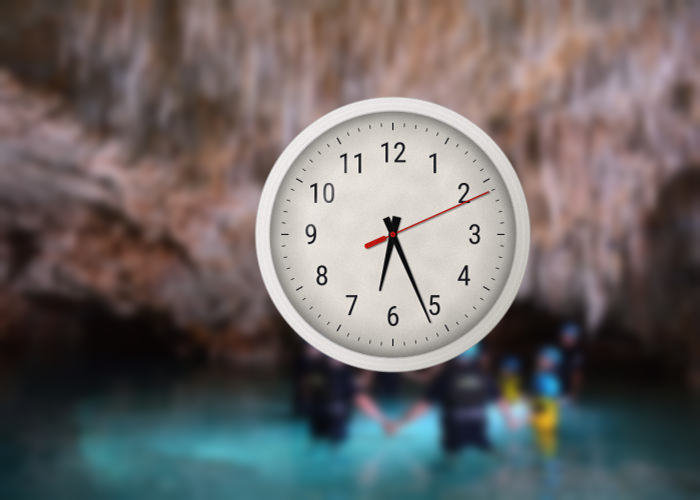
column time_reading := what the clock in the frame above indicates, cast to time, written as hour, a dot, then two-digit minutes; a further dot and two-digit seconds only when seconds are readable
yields 6.26.11
